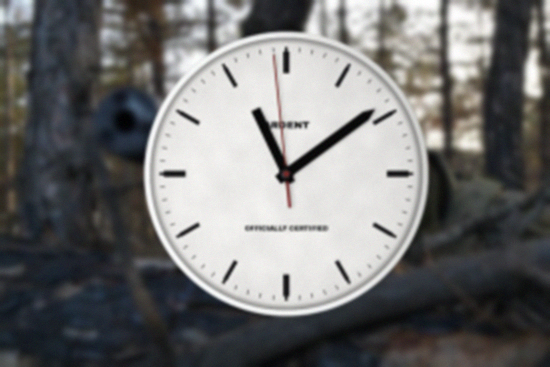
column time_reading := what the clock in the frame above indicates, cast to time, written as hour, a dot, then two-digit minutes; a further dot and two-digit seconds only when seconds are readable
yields 11.08.59
